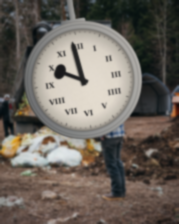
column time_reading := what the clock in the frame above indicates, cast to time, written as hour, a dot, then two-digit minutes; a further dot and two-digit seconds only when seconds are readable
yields 9.59
